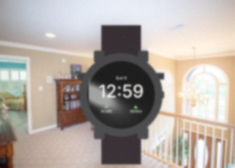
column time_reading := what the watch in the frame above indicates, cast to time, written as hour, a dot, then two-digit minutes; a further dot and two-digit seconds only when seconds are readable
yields 12.59
